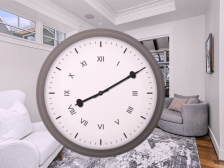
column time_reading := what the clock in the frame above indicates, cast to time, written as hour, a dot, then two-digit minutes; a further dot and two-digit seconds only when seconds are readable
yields 8.10
